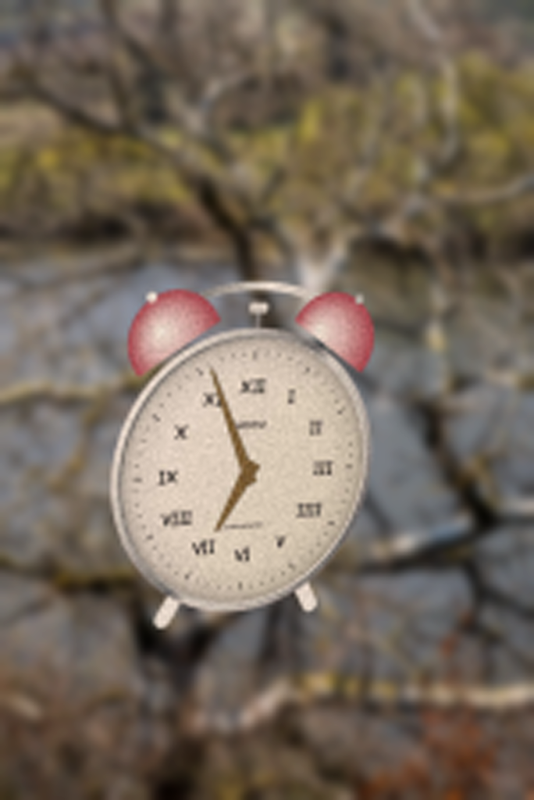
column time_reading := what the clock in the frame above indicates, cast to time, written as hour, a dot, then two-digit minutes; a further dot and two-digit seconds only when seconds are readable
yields 6.56
